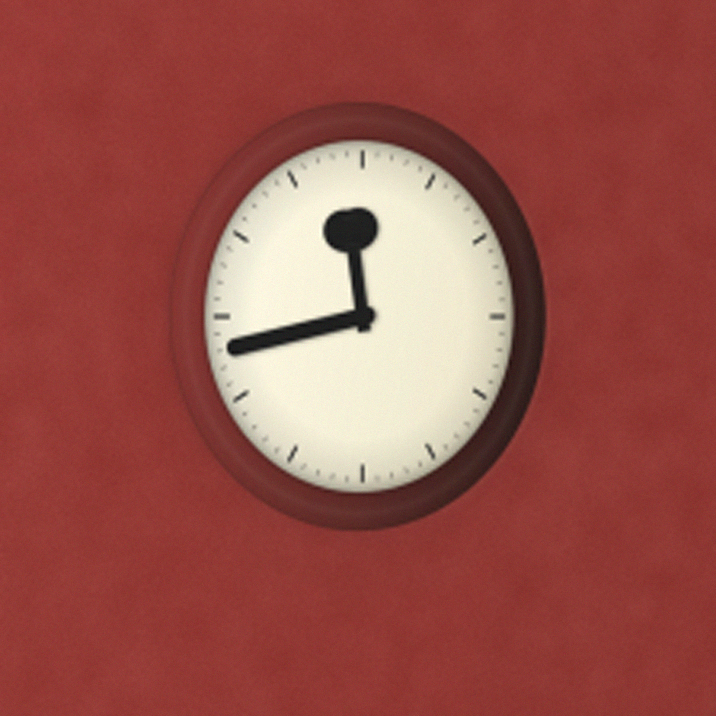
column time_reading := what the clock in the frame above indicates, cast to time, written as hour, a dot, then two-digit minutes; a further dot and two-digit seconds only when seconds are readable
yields 11.43
